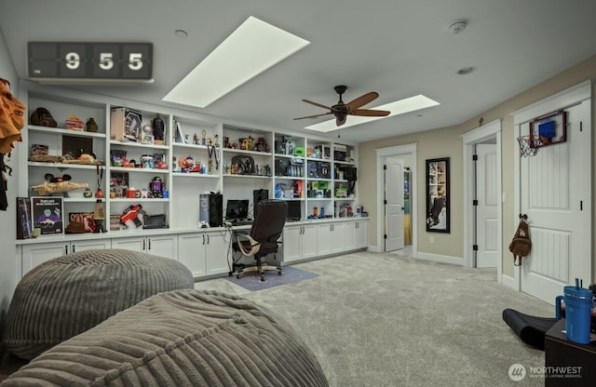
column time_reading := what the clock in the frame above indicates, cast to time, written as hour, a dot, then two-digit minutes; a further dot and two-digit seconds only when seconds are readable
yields 9.55
